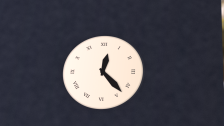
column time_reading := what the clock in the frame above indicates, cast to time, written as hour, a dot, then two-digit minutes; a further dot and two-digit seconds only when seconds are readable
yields 12.23
